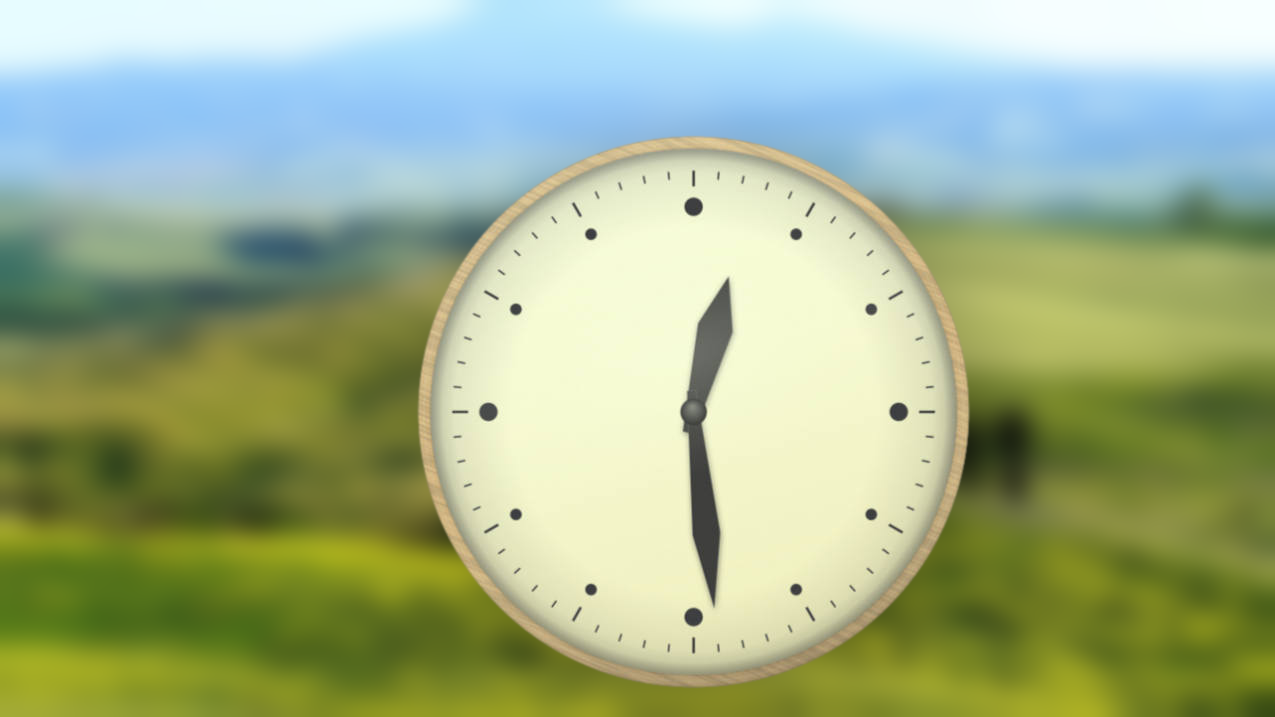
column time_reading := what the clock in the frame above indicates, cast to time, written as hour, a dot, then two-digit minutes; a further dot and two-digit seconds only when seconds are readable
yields 12.29
